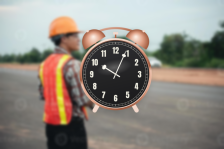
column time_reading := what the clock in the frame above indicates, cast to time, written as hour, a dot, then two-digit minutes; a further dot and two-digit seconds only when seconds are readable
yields 10.04
